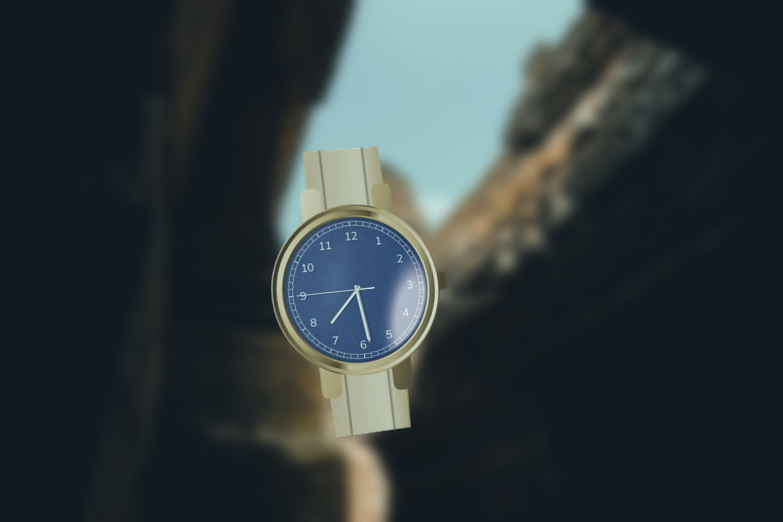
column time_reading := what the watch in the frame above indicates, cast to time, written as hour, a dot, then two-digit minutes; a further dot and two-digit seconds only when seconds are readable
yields 7.28.45
